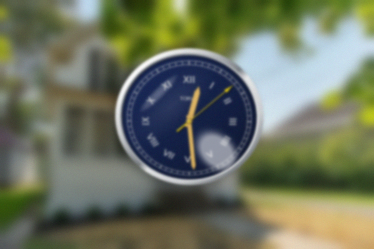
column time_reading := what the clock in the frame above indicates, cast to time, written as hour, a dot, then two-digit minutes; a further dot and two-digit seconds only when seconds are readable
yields 12.29.08
